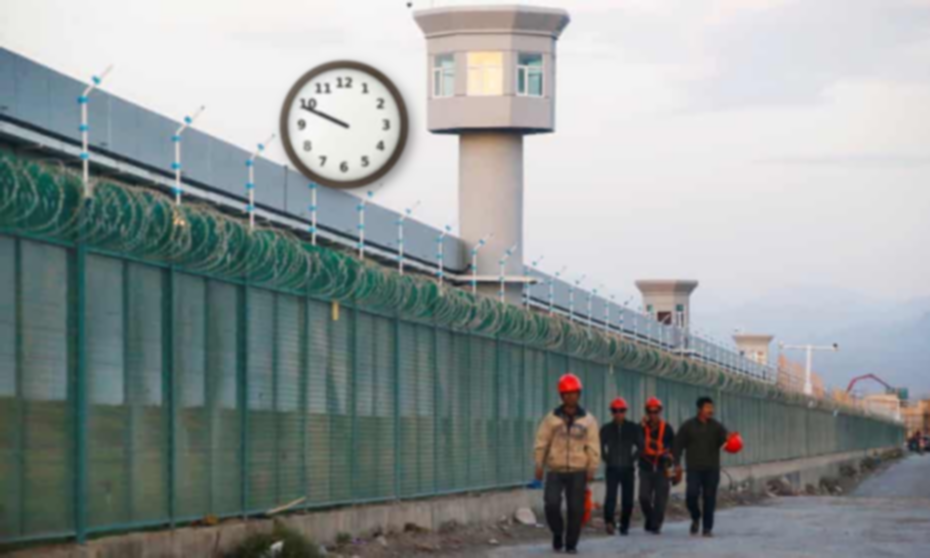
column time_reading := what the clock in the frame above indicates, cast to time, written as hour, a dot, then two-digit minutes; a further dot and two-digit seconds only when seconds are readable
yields 9.49
